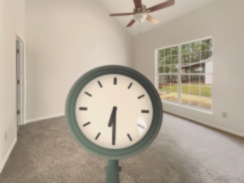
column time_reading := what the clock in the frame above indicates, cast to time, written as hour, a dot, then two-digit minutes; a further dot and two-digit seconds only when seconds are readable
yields 6.30
